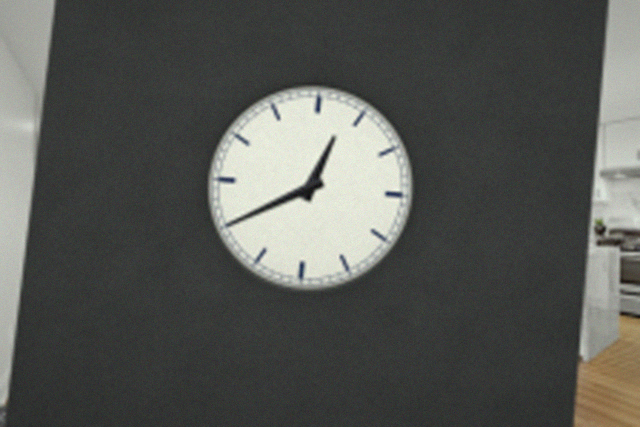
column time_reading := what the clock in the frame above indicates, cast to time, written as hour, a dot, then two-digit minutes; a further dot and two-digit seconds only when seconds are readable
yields 12.40
